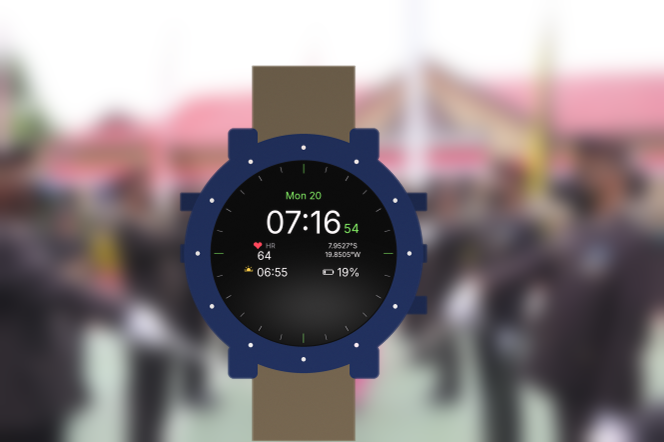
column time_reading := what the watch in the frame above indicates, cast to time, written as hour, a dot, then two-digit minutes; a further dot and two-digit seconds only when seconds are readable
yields 7.16.54
